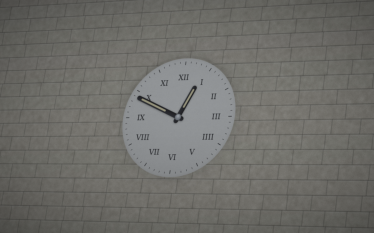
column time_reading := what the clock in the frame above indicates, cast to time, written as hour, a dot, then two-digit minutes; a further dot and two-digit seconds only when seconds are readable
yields 12.49
